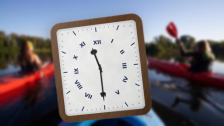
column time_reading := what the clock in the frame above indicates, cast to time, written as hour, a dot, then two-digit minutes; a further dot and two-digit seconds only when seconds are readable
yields 11.30
